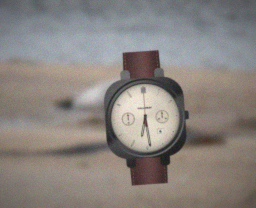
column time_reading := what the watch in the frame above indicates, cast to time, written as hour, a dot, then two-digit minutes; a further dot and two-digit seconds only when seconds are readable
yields 6.29
